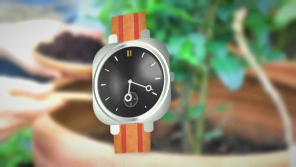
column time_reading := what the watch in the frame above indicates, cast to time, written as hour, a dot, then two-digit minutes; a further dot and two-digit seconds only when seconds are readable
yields 6.19
